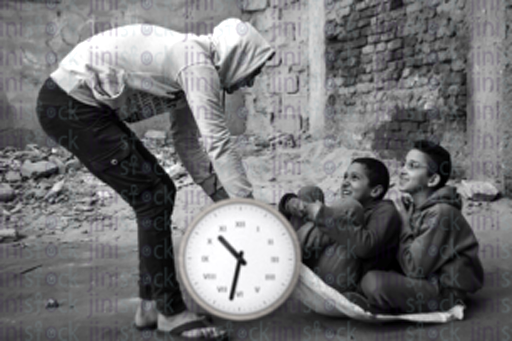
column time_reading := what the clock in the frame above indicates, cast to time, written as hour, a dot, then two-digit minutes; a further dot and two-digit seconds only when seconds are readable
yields 10.32
